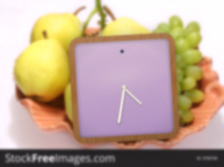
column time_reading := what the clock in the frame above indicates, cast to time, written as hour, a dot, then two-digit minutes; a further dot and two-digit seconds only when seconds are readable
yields 4.32
